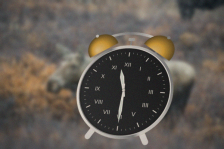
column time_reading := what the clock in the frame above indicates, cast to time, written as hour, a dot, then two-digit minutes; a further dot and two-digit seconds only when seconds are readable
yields 11.30
